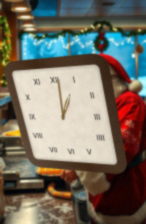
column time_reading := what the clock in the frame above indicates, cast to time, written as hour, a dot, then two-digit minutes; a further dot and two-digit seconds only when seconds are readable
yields 1.01
